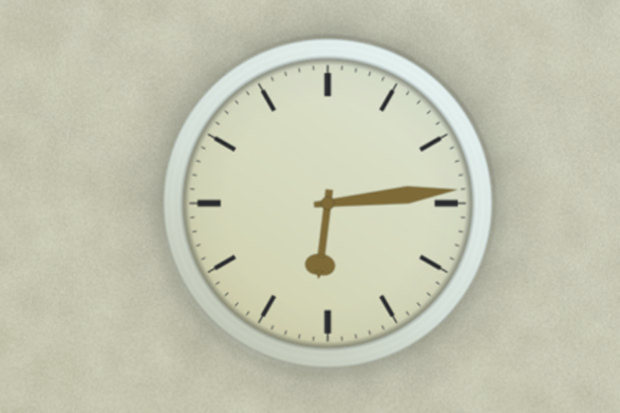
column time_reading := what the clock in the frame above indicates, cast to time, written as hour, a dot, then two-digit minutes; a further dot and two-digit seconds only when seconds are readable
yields 6.14
